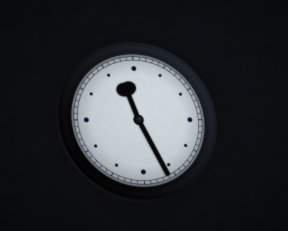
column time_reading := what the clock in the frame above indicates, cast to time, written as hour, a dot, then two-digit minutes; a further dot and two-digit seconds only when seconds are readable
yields 11.26
